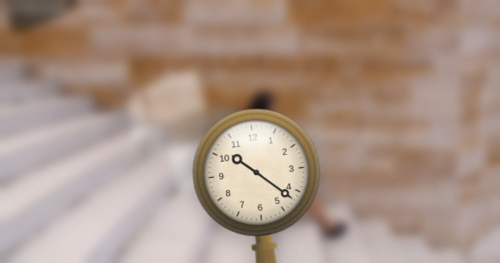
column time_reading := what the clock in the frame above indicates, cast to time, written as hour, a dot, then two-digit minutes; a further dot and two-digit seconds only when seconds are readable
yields 10.22
